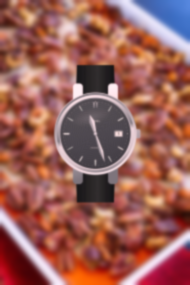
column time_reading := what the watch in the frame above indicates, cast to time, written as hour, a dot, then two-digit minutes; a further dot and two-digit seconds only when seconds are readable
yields 11.27
